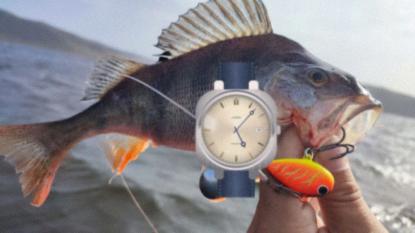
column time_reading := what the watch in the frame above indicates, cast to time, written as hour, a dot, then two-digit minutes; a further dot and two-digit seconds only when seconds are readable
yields 5.07
